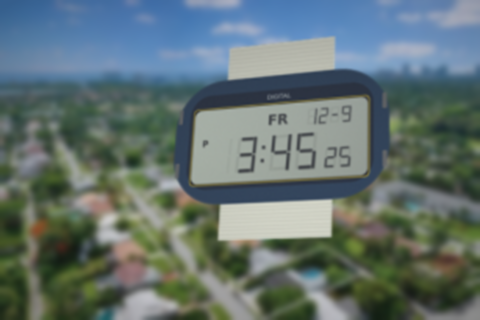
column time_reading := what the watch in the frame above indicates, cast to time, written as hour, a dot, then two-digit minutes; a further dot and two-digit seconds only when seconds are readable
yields 3.45.25
